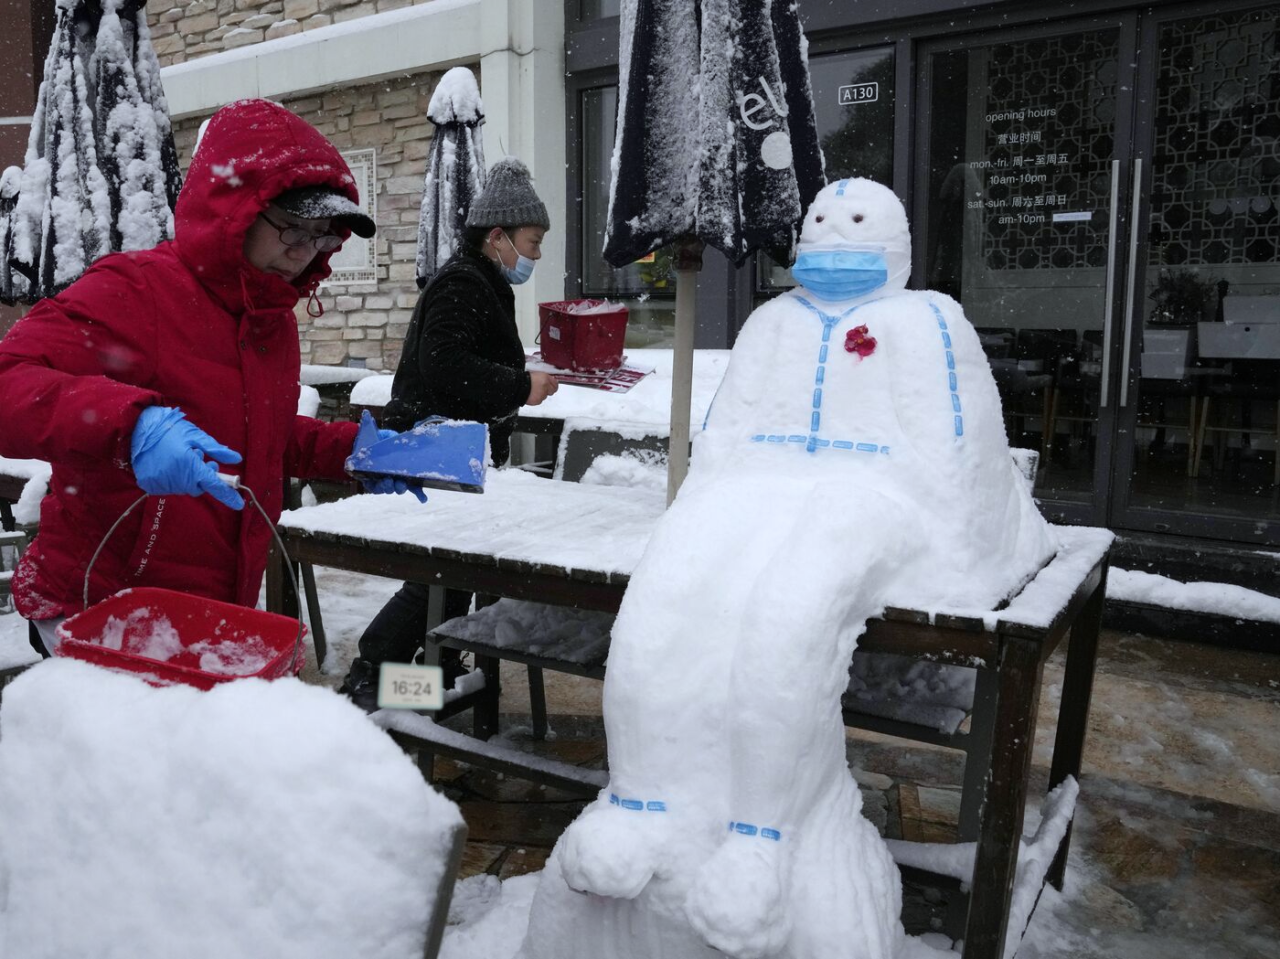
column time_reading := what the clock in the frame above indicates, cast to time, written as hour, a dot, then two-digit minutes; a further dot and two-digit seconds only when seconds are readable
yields 16.24
